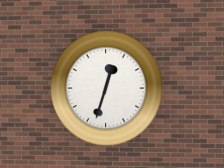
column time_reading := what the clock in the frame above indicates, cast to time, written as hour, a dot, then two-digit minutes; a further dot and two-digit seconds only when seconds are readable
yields 12.33
